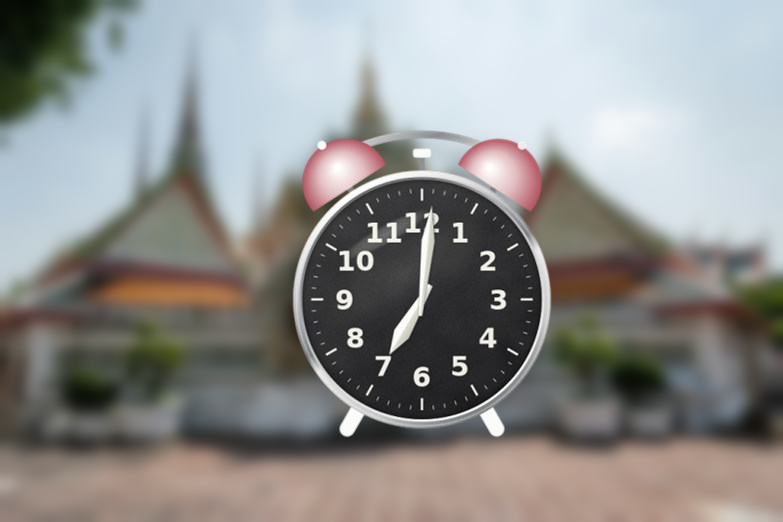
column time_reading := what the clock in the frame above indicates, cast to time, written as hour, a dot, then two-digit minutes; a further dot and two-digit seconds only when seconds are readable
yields 7.01
